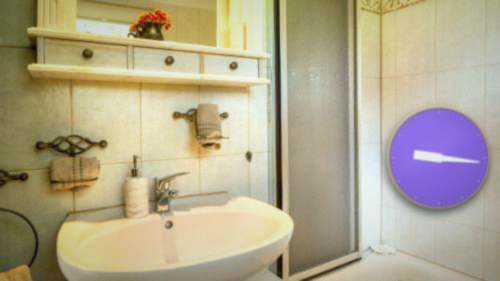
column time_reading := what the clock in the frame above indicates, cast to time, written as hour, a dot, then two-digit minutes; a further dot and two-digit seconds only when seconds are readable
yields 9.16
